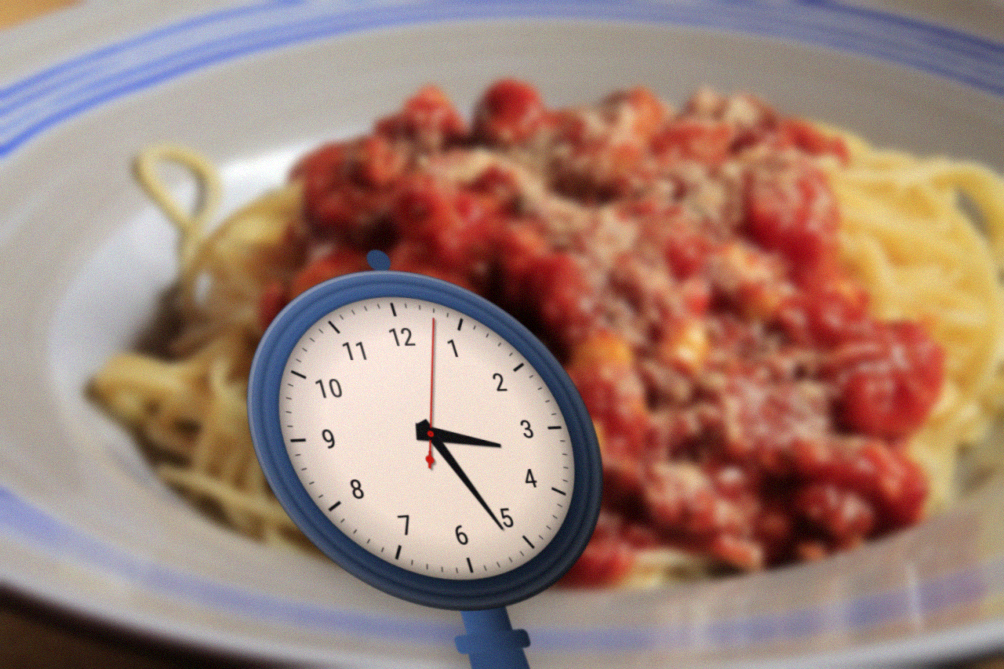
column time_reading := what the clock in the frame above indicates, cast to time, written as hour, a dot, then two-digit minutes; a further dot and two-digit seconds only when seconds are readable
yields 3.26.03
